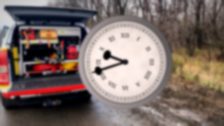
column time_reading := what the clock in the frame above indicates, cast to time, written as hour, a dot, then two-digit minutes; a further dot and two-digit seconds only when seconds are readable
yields 9.42
